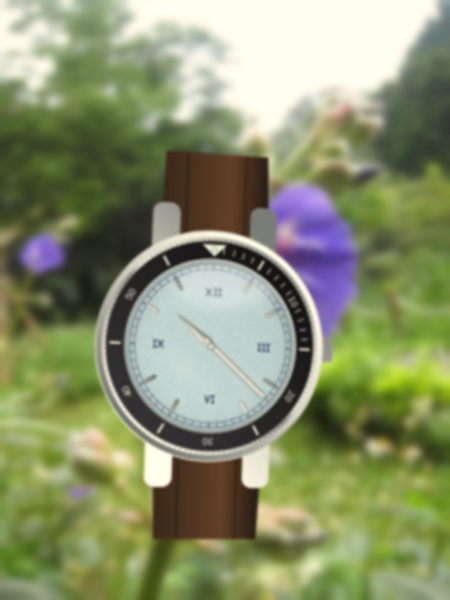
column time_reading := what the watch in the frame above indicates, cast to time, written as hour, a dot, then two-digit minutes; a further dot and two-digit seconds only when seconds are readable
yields 10.22
